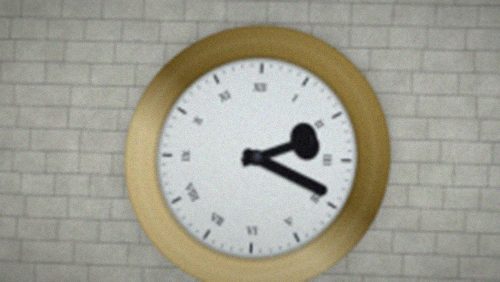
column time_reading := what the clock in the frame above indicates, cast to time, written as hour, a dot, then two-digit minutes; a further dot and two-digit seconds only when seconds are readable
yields 2.19
